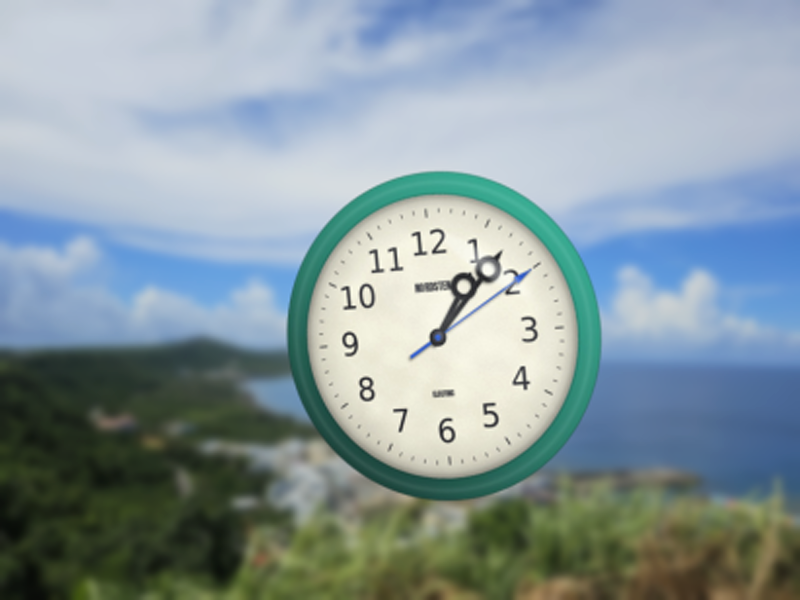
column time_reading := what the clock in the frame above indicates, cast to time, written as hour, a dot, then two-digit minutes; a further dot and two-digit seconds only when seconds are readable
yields 1.07.10
